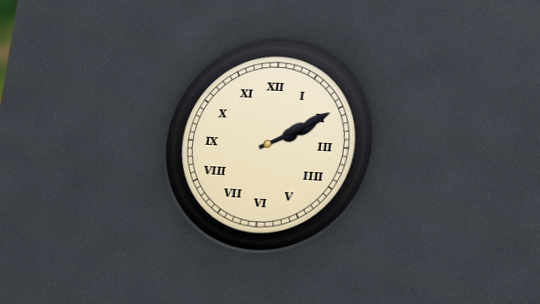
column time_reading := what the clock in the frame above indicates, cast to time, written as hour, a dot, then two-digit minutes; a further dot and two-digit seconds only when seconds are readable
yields 2.10
